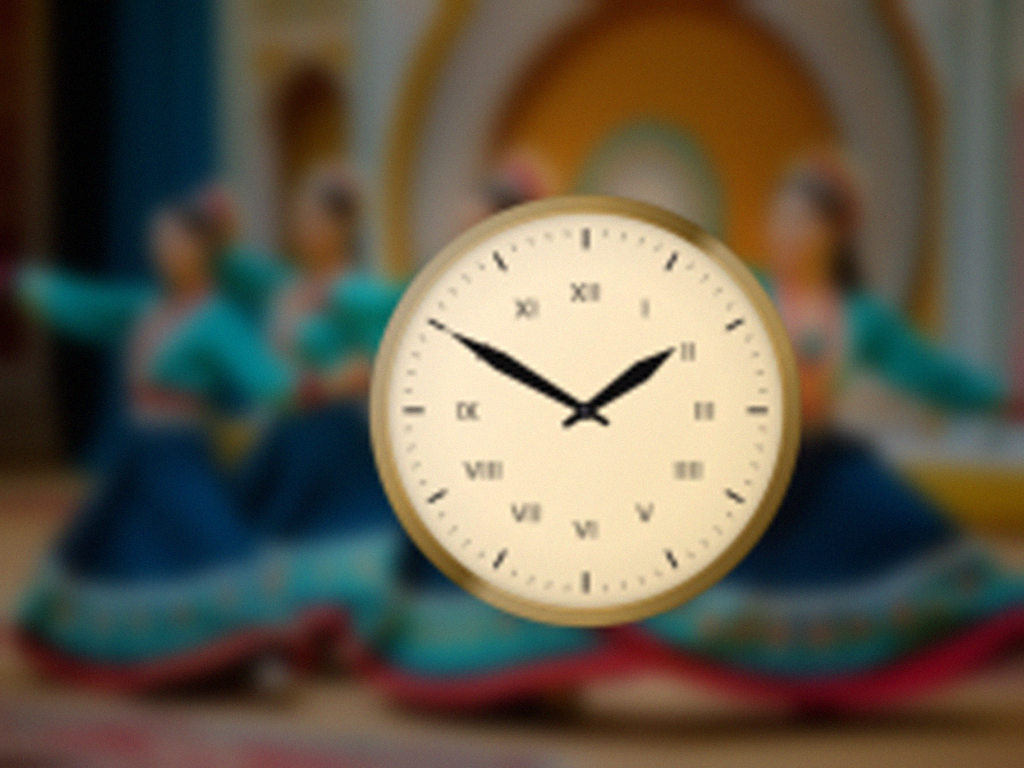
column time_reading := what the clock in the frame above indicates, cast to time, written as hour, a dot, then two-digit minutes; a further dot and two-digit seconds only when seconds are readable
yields 1.50
